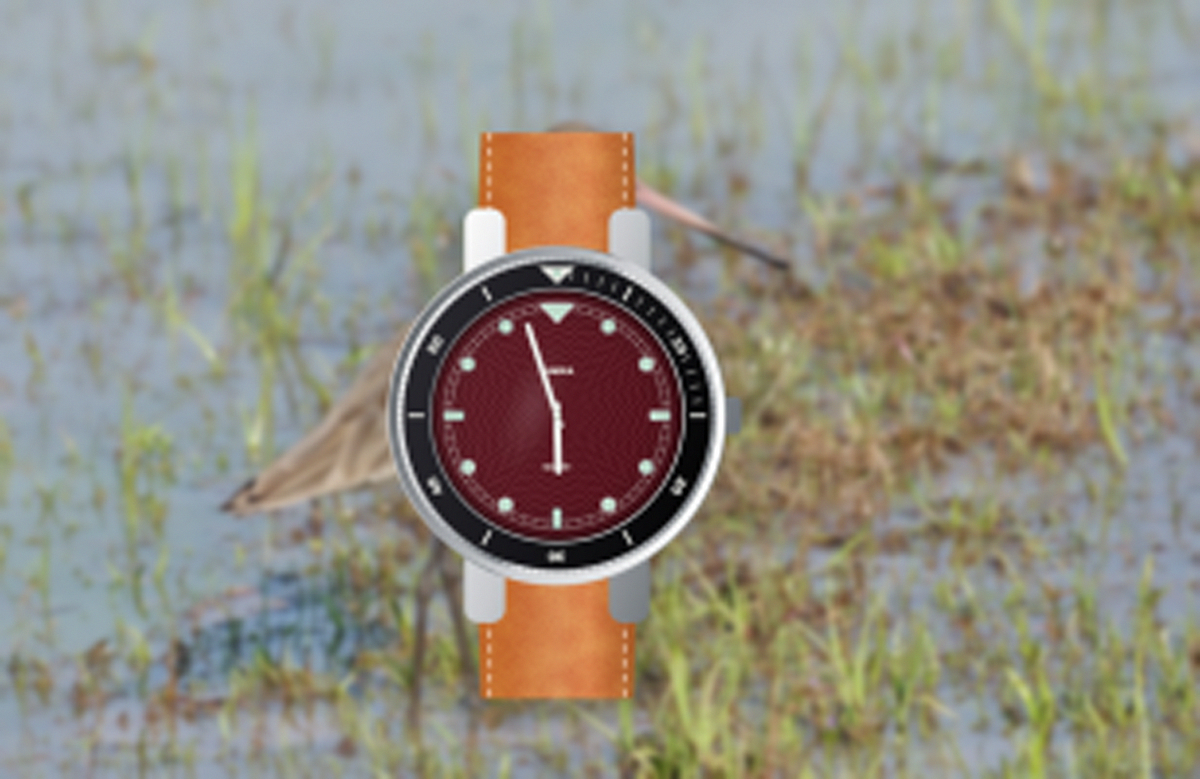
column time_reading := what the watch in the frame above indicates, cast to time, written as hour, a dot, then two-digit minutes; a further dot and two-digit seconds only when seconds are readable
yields 5.57
